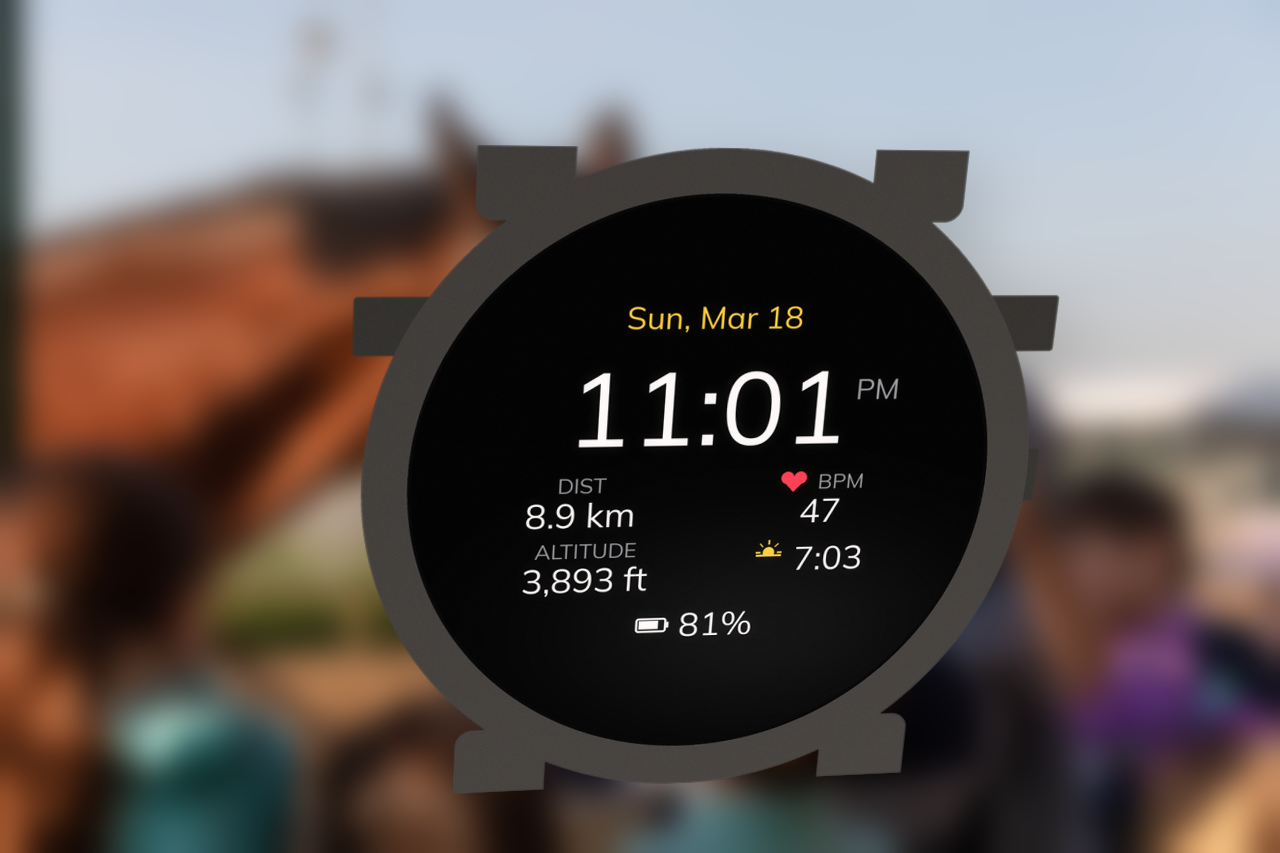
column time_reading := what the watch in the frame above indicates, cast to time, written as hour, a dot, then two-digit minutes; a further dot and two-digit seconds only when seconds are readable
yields 11.01
